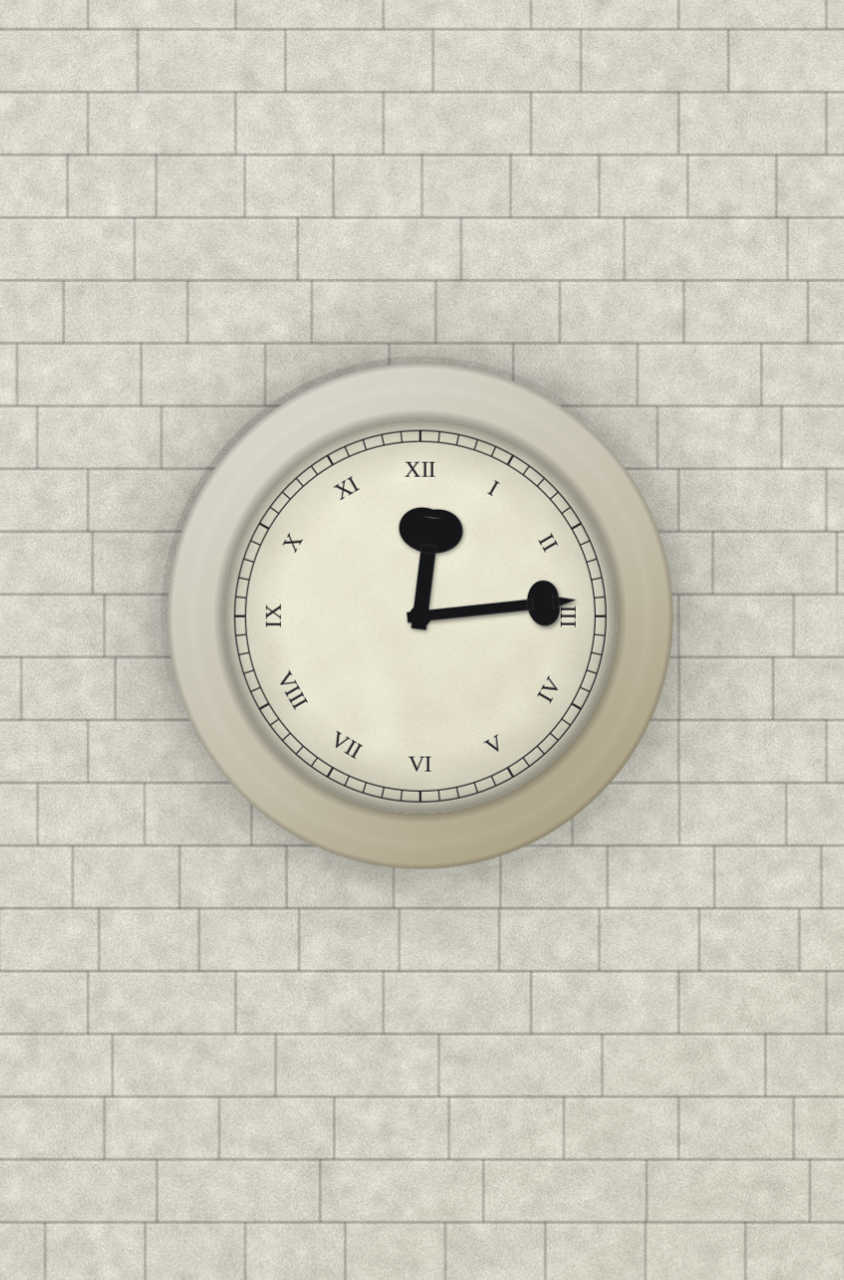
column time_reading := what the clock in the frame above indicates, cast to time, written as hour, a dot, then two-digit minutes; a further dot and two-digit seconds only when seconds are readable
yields 12.14
